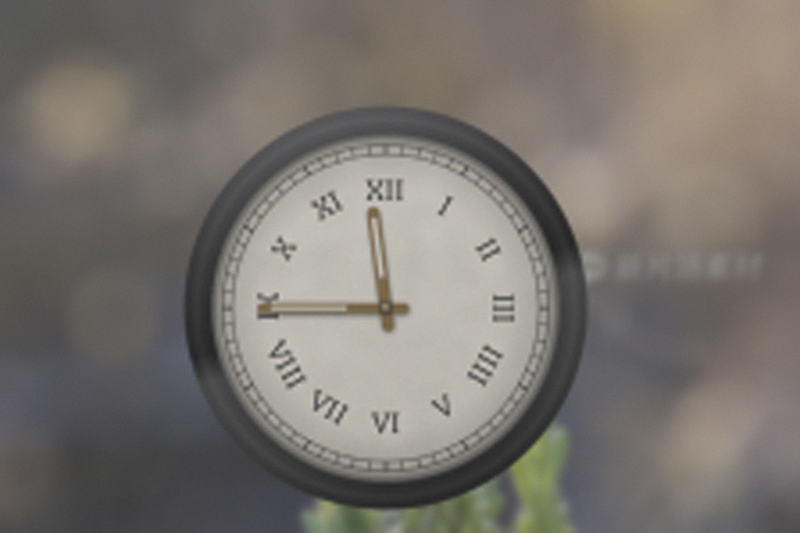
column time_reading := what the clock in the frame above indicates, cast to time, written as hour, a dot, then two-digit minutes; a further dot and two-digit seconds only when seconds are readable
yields 11.45
